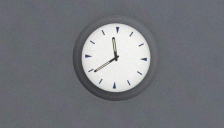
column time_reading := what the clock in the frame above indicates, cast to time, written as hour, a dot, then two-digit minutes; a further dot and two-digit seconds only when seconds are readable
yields 11.39
